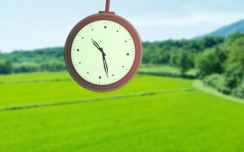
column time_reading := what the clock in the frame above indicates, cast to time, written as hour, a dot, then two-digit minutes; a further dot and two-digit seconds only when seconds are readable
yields 10.27
